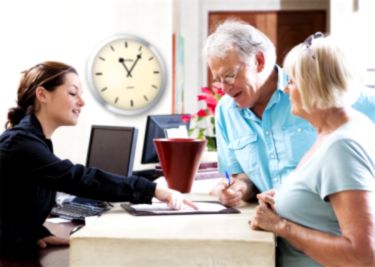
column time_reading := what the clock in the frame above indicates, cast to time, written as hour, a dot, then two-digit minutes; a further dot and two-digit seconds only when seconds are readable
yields 11.06
